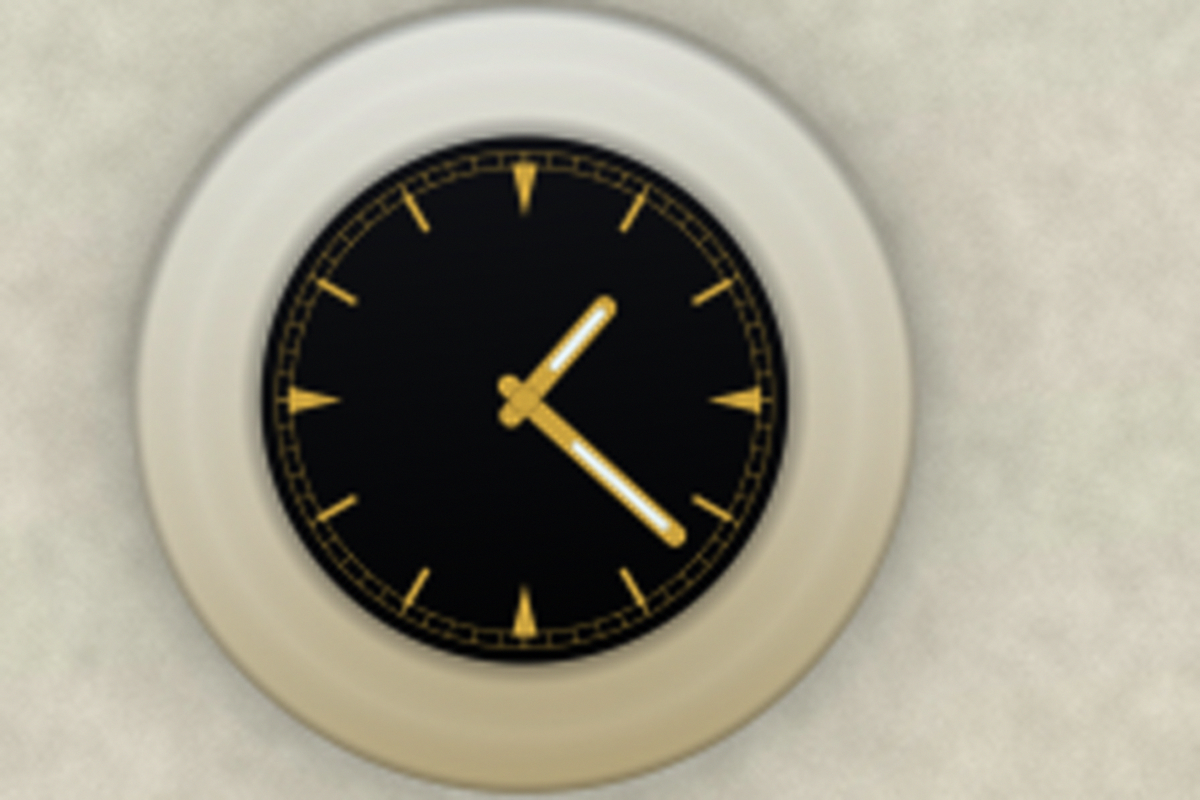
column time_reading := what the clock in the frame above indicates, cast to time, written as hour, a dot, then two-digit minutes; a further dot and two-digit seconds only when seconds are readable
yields 1.22
